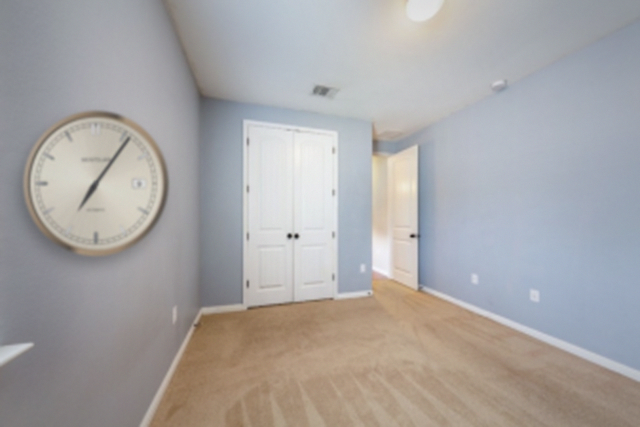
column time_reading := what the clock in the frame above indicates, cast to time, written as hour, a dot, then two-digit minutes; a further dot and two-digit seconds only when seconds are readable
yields 7.06
